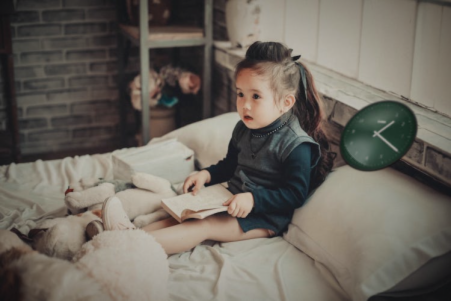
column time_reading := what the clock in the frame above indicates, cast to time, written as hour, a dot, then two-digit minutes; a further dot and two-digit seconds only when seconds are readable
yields 1.20
